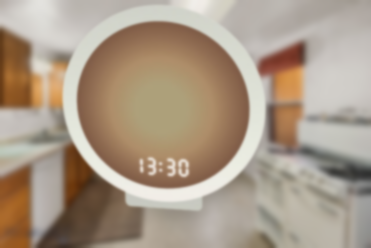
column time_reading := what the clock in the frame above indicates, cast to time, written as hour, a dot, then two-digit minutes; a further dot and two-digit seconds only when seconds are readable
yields 13.30
